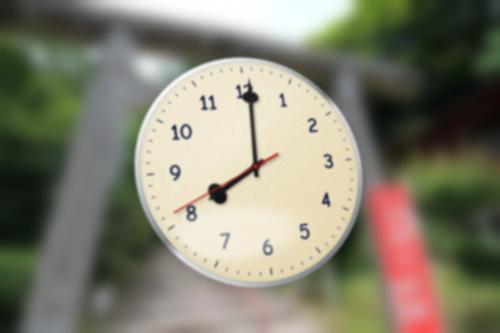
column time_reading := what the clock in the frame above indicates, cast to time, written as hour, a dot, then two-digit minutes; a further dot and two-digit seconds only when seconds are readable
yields 8.00.41
